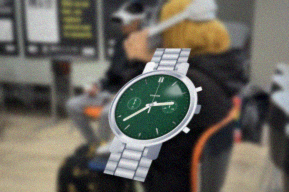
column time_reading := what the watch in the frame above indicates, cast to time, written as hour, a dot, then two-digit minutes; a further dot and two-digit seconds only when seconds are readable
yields 2.38
